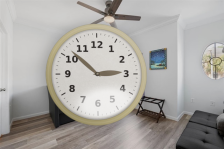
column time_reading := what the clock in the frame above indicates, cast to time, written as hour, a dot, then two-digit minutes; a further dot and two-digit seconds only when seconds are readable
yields 2.52
